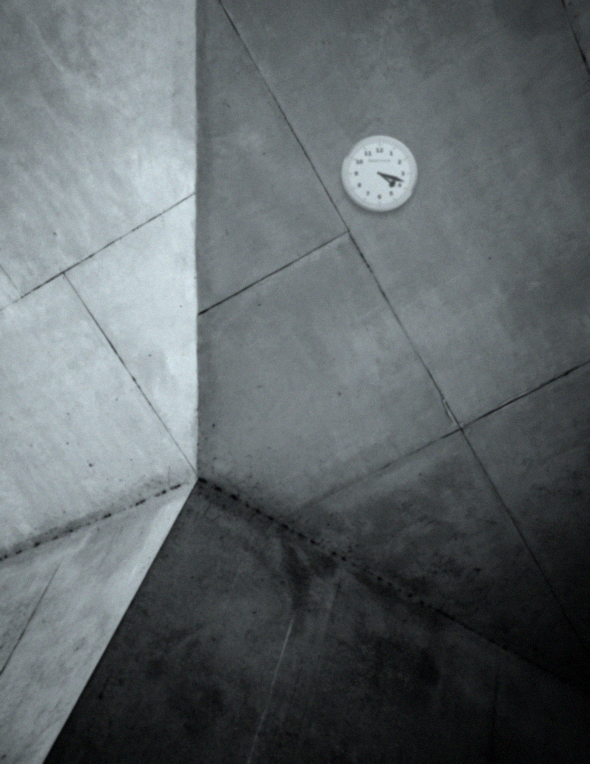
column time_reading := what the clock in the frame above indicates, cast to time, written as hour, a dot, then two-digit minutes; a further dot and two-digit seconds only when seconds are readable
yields 4.18
